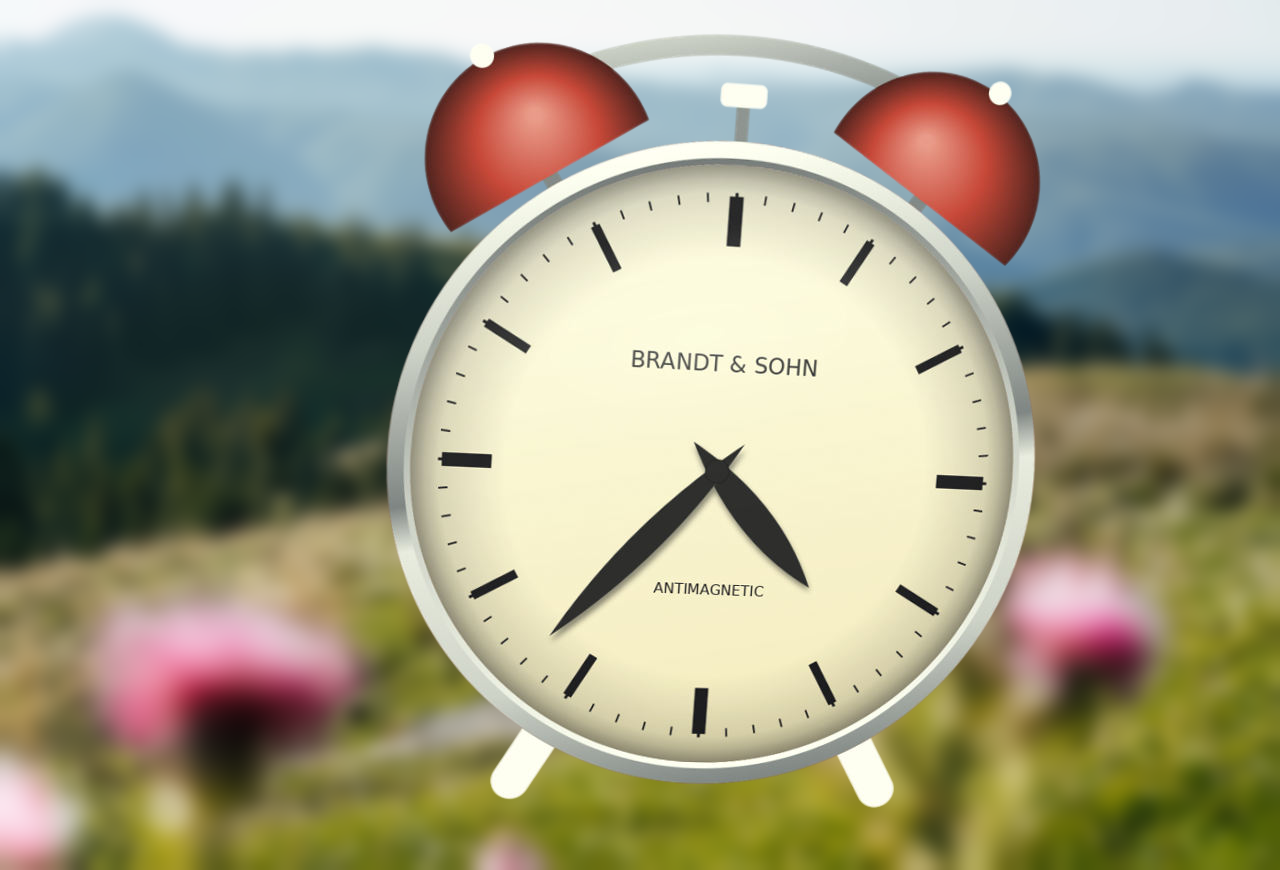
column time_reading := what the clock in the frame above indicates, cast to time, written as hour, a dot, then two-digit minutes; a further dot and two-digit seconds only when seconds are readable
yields 4.37
